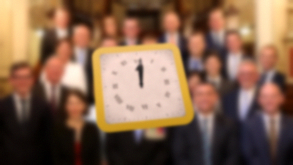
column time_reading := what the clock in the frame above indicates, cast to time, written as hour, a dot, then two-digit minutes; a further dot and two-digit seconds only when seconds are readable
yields 12.01
